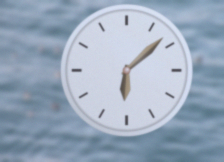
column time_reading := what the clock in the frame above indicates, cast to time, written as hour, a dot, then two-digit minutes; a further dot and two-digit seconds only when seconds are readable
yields 6.08
